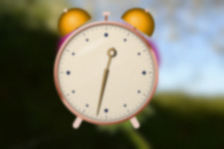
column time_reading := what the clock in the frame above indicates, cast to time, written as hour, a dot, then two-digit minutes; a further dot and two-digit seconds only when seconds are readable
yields 12.32
